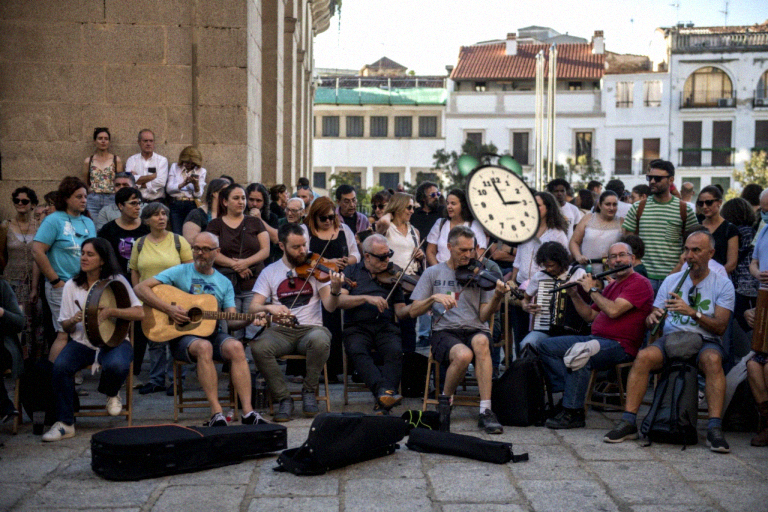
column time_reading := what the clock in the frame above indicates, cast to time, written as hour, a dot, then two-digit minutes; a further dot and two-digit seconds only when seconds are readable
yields 2.58
